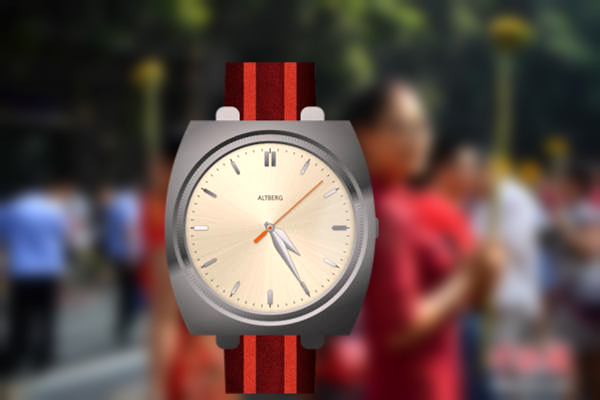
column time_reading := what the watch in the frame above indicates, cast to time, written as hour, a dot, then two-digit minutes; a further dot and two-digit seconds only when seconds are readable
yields 4.25.08
